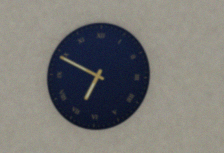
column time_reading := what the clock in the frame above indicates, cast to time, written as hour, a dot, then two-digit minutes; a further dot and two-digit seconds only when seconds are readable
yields 6.49
